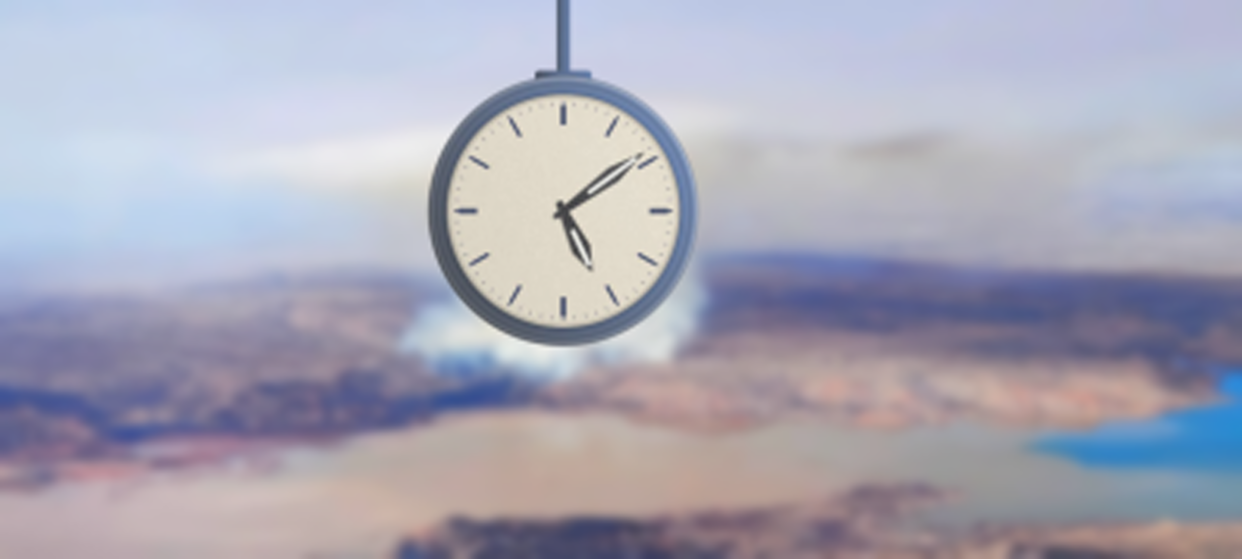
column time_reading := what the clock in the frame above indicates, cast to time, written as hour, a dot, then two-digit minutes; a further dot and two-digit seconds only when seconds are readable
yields 5.09
